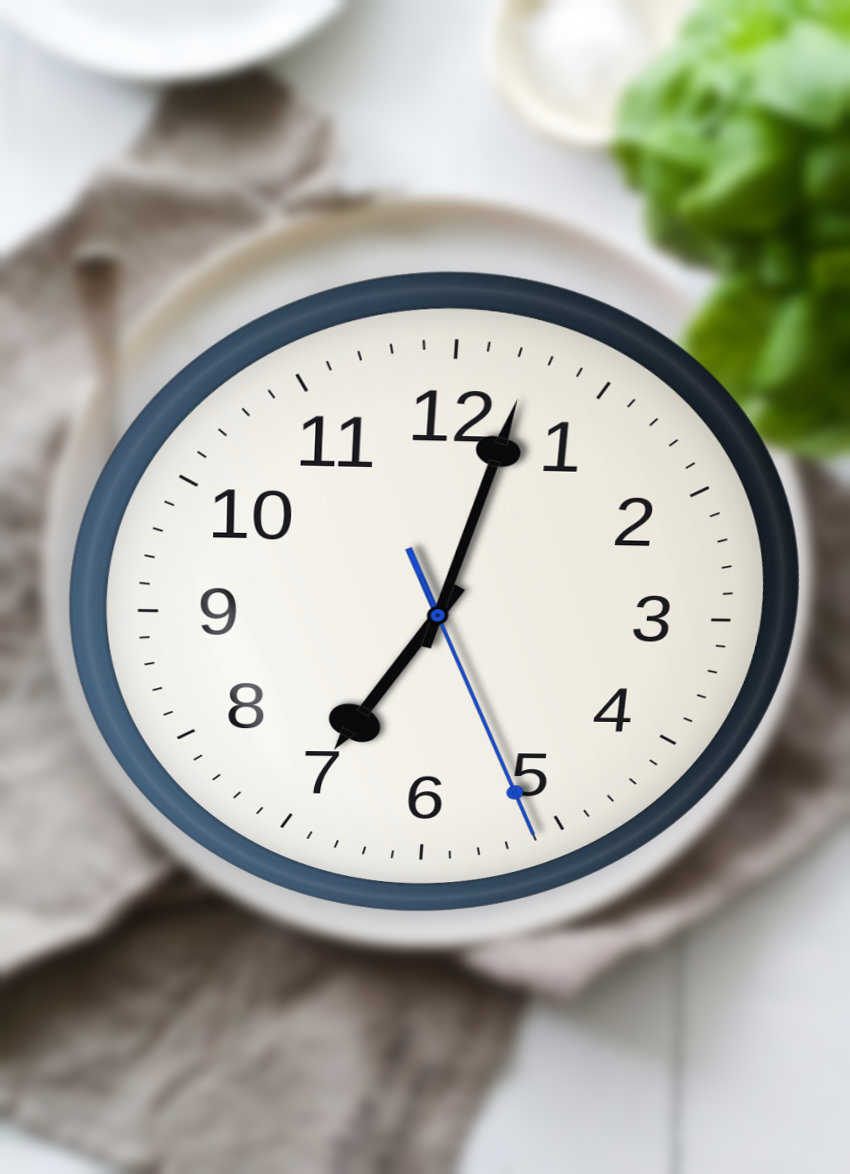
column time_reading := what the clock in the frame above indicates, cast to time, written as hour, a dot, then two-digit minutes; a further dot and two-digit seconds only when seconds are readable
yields 7.02.26
